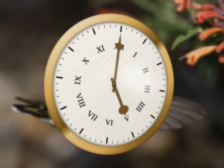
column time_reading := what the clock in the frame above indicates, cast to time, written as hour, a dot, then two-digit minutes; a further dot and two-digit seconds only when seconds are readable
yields 5.00
